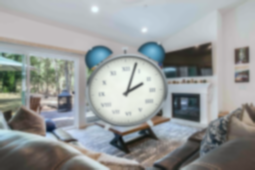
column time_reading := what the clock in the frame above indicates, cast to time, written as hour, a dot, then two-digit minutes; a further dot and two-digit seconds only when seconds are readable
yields 2.03
